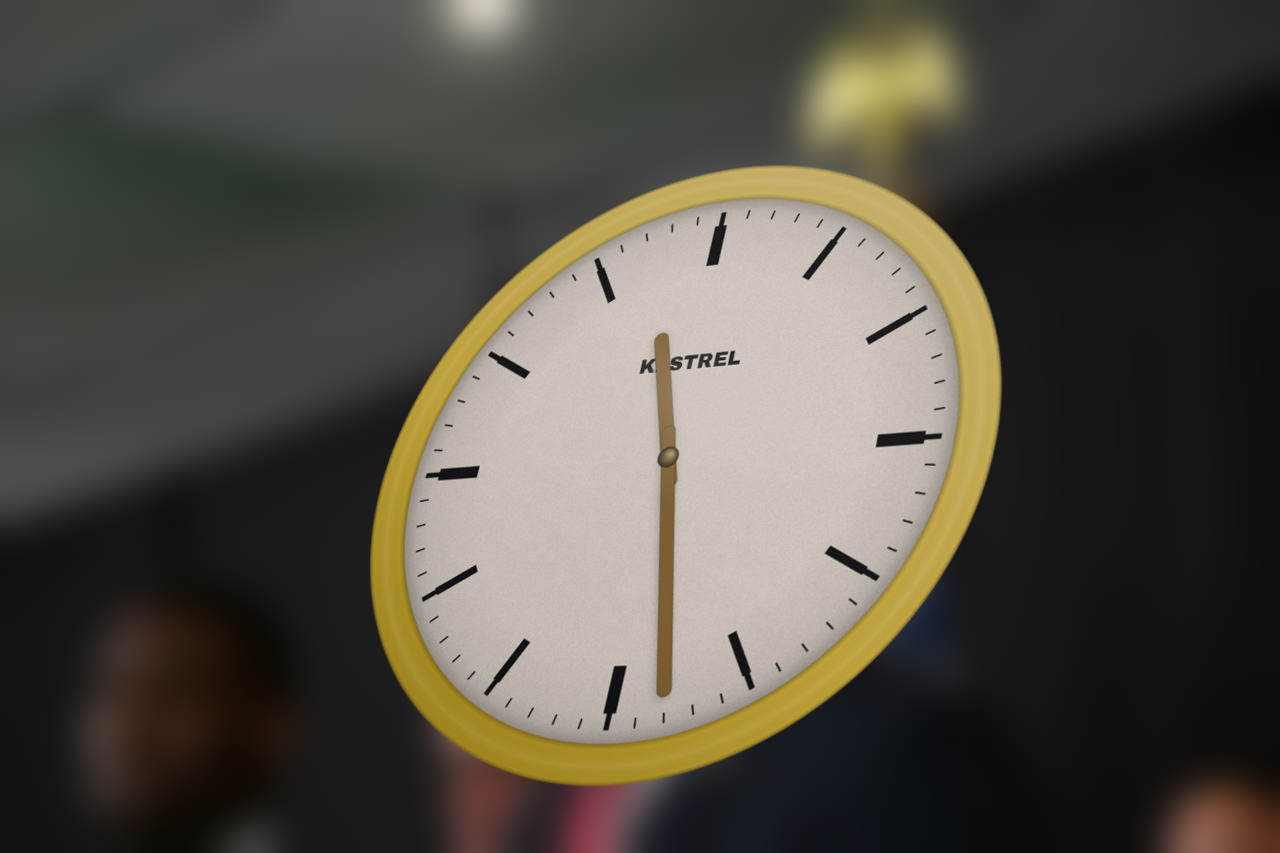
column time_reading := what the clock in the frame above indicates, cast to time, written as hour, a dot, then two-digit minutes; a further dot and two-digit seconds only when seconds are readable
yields 11.28
